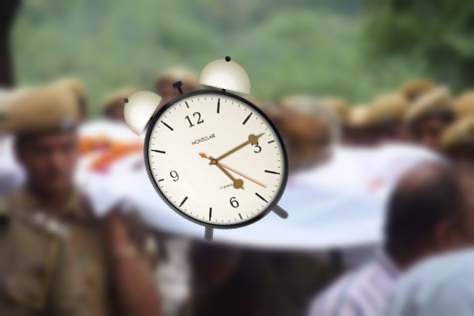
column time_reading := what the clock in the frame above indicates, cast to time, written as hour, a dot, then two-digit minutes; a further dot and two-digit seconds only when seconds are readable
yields 5.13.23
